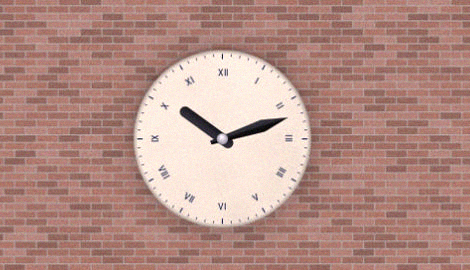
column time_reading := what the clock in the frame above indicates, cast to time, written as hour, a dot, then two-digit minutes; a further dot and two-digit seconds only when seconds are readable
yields 10.12
